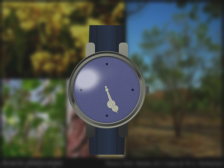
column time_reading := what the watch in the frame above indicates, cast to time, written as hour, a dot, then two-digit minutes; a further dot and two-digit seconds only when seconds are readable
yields 5.26
